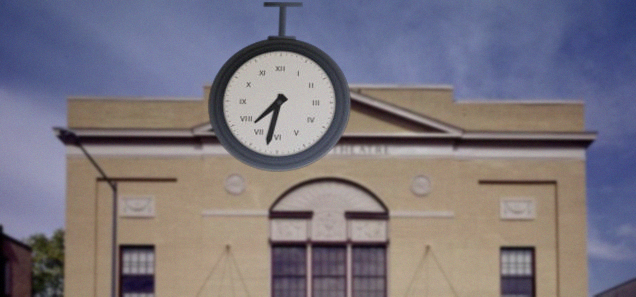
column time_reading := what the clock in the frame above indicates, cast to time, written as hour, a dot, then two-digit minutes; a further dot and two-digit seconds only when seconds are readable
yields 7.32
